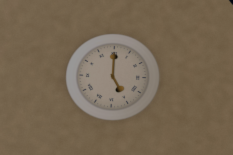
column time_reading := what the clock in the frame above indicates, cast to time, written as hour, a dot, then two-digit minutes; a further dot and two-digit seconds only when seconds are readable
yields 5.00
